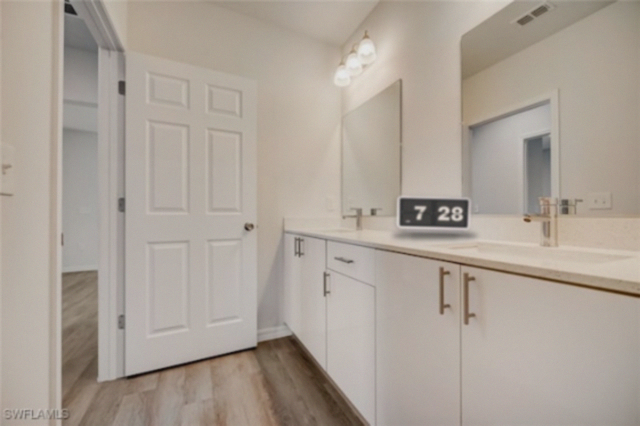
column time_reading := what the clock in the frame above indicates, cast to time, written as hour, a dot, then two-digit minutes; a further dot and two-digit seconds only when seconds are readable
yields 7.28
